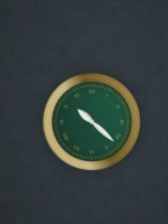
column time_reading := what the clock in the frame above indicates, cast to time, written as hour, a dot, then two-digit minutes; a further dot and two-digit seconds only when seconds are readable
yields 10.22
